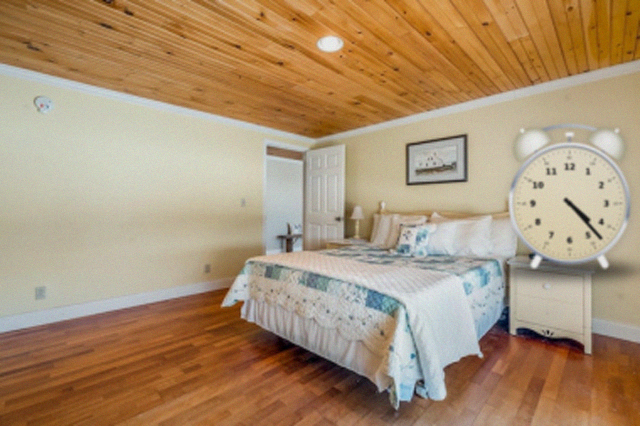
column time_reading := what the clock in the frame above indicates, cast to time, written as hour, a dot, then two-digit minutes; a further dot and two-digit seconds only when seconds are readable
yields 4.23
